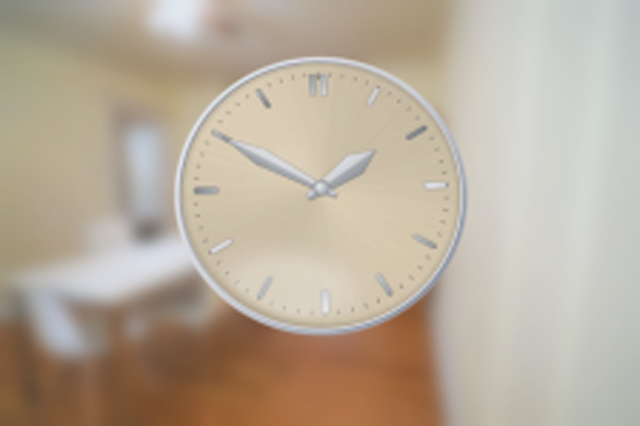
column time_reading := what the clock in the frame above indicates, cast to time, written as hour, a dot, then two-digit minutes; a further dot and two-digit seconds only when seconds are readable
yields 1.50
